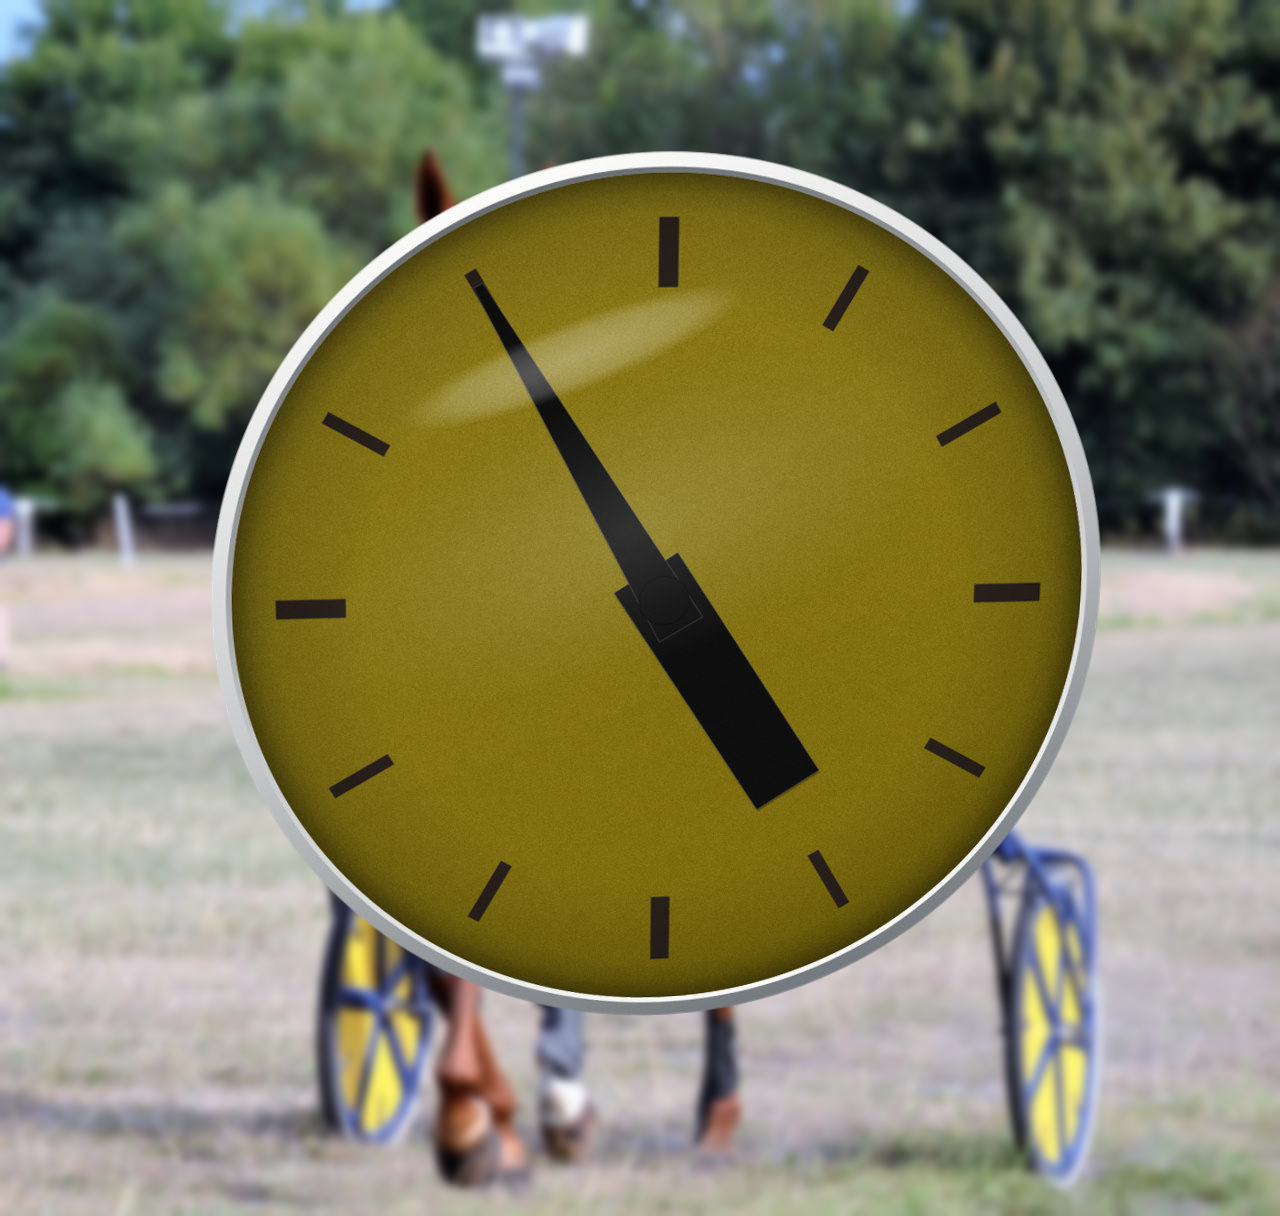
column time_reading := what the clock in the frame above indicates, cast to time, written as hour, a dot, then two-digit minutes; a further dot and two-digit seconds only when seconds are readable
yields 4.55
